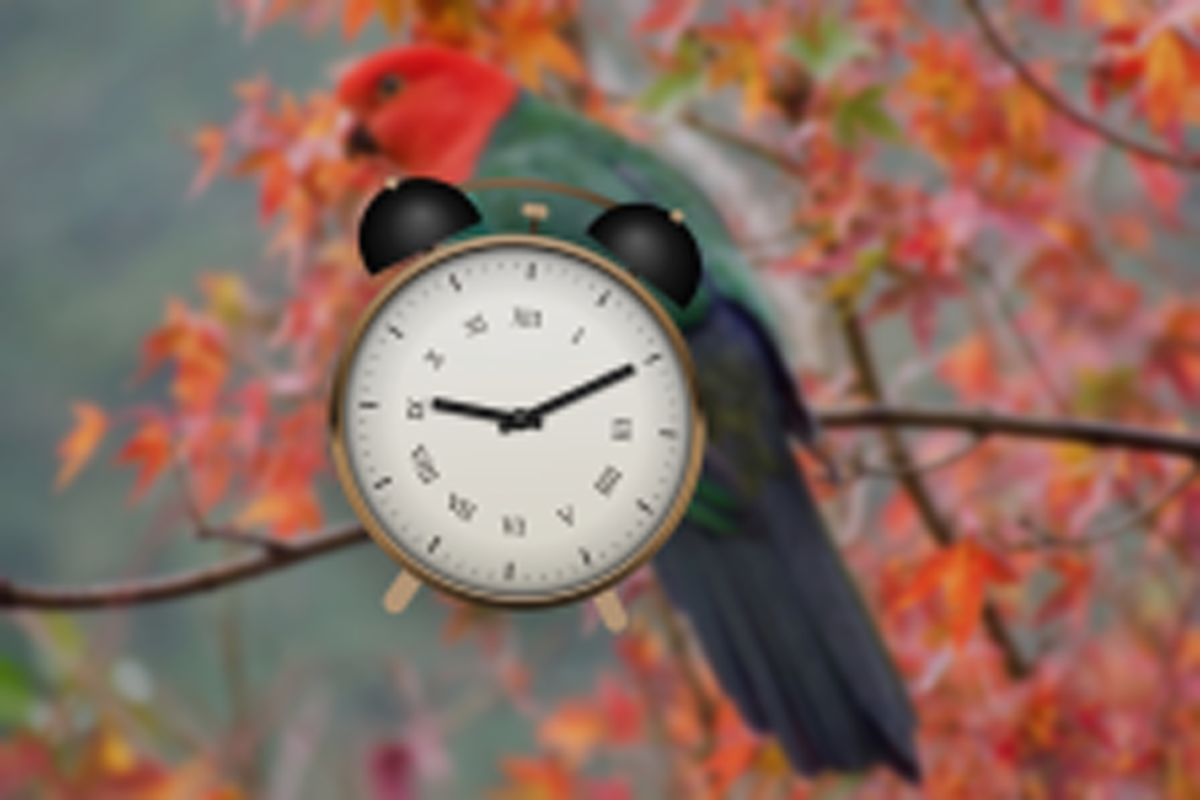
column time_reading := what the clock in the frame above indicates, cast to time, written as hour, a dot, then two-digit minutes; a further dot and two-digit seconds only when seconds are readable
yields 9.10
